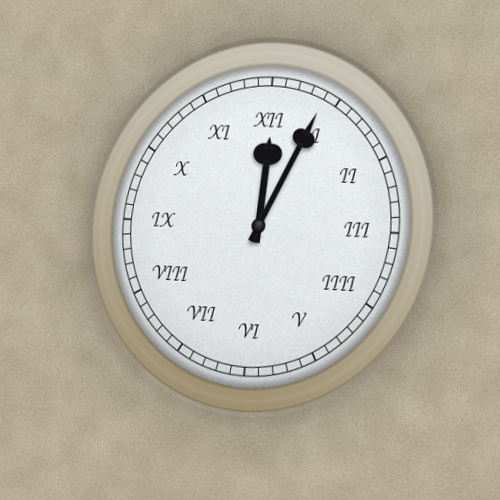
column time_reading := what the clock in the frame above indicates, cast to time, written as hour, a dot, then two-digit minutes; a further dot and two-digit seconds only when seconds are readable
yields 12.04
